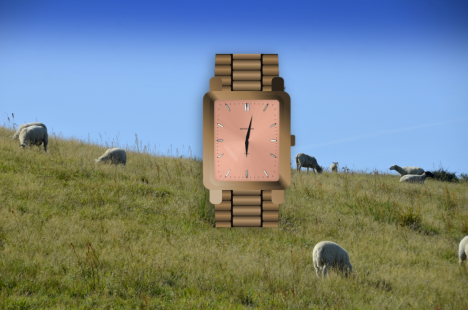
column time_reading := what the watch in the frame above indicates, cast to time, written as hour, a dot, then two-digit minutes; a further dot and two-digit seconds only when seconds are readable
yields 6.02
